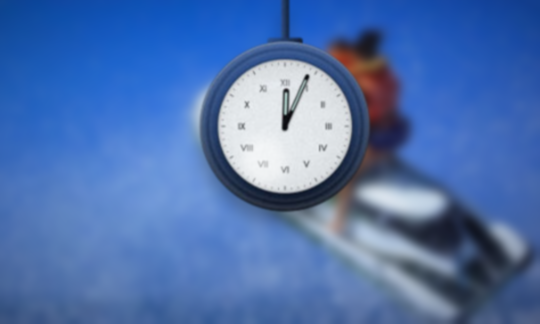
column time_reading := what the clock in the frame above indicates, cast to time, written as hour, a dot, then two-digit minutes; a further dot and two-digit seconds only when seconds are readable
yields 12.04
